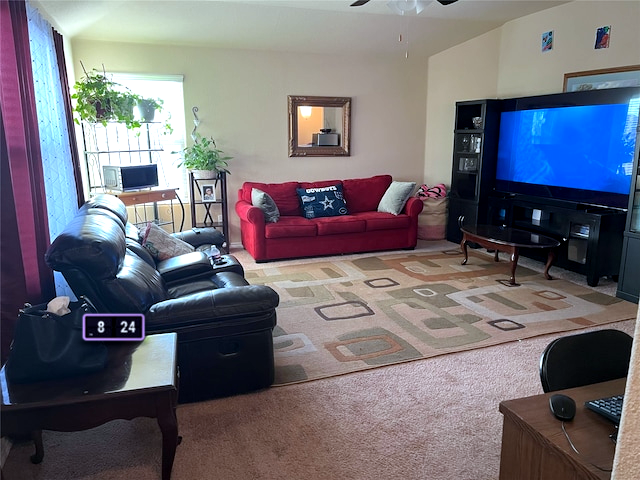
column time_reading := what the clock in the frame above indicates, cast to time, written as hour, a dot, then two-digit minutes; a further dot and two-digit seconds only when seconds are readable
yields 8.24
